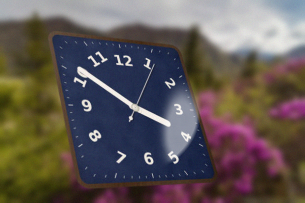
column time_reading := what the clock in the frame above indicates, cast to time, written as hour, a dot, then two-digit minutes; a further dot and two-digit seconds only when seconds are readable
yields 3.51.06
